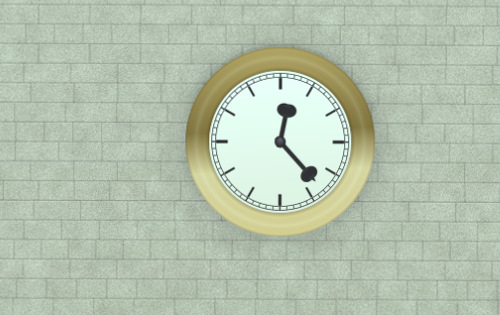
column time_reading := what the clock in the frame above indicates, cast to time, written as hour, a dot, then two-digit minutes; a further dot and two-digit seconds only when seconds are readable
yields 12.23
